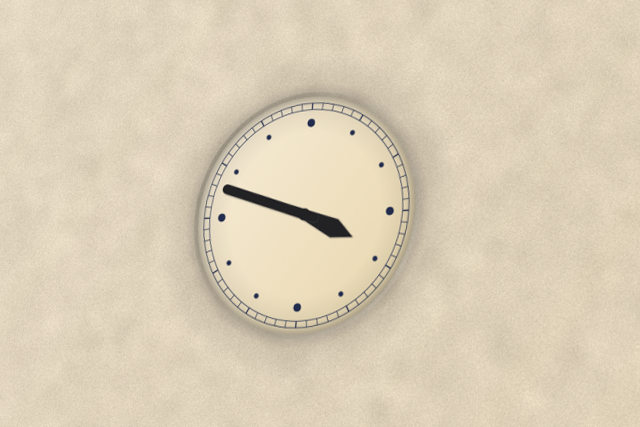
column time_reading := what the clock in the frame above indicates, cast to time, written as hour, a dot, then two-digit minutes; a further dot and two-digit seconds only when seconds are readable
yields 3.48
